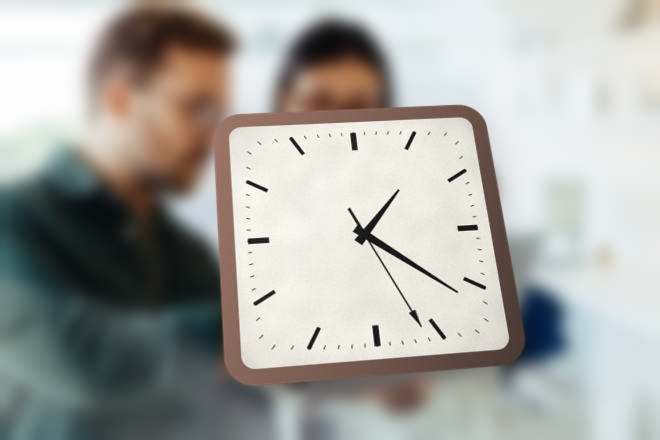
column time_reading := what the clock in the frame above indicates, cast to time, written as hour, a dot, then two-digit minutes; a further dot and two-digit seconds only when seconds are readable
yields 1.21.26
